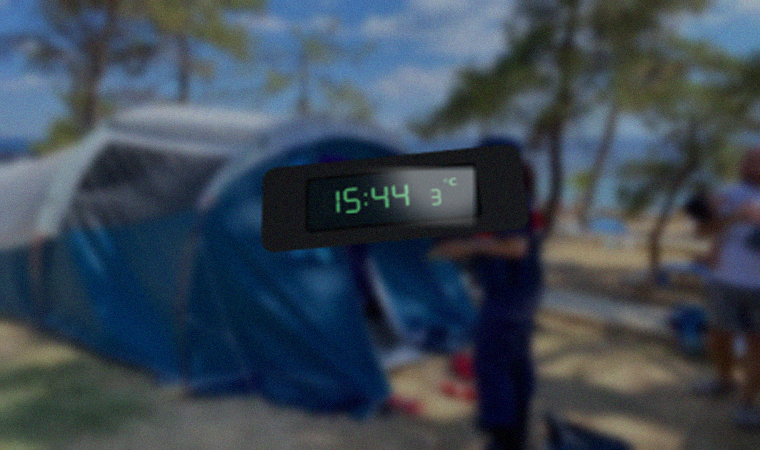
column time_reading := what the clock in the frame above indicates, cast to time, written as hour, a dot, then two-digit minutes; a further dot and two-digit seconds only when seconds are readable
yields 15.44
